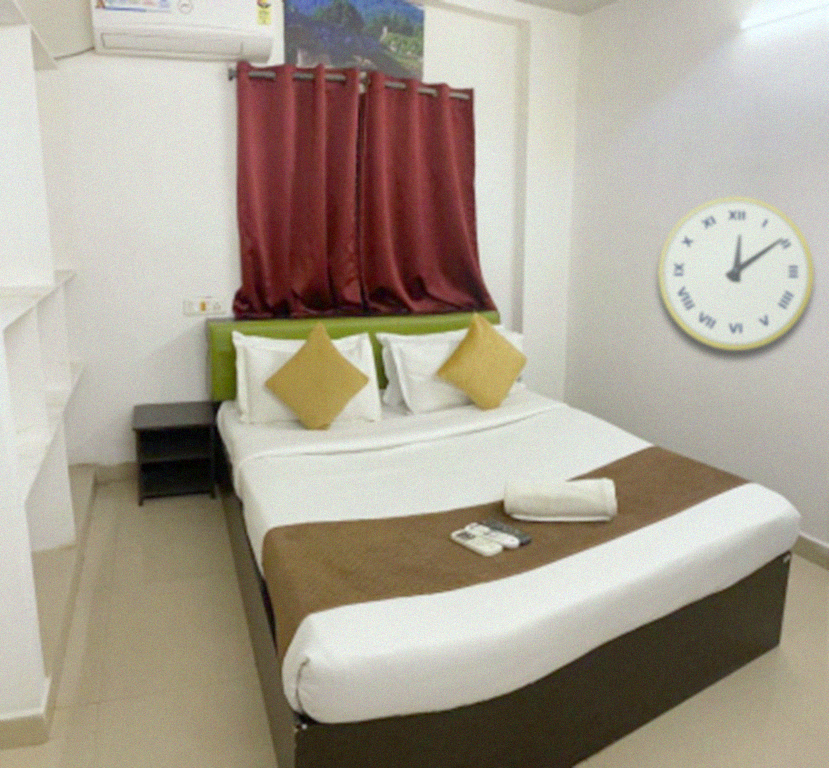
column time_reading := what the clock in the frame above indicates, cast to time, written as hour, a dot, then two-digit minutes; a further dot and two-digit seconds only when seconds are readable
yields 12.09
